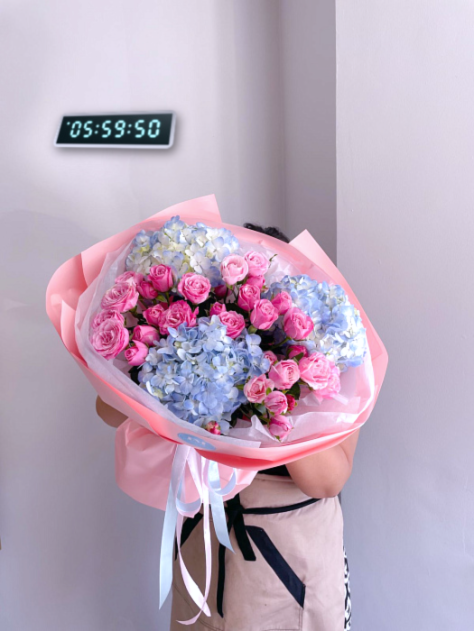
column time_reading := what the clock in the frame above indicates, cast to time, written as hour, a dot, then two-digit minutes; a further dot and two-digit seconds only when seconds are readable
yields 5.59.50
